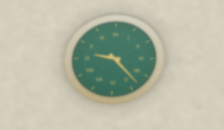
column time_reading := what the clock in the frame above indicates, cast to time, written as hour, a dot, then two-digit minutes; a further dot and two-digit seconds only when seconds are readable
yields 9.23
